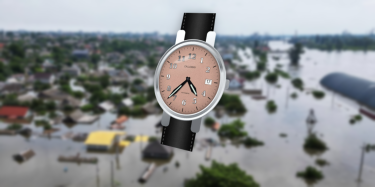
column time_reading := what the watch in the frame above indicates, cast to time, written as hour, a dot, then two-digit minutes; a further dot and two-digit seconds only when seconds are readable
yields 4.37
